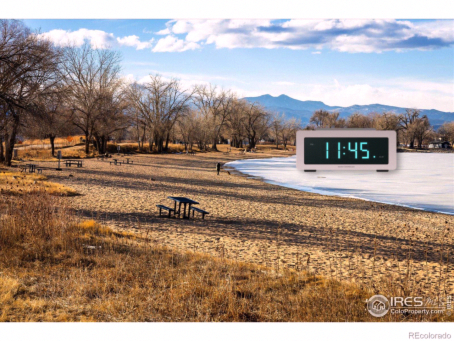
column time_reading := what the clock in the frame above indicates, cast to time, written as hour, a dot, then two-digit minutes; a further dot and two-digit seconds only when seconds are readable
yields 11.45
